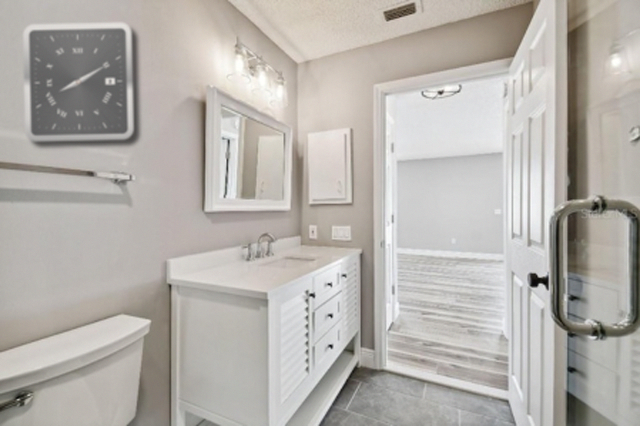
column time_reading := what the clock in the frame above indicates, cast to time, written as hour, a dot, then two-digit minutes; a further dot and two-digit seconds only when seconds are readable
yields 8.10
